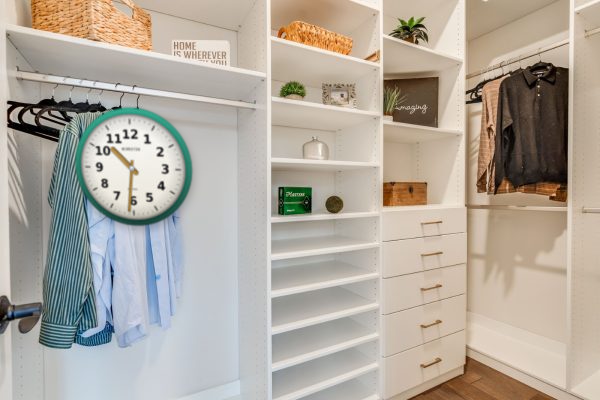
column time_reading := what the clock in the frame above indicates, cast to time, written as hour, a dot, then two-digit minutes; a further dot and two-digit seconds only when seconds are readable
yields 10.31
